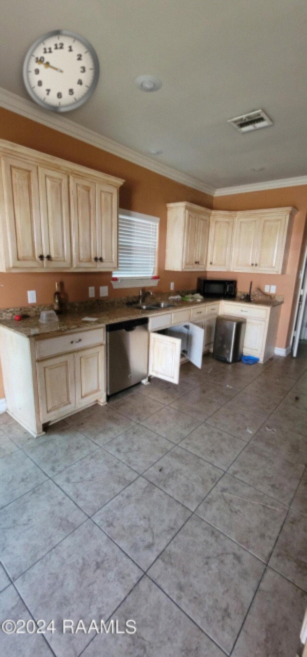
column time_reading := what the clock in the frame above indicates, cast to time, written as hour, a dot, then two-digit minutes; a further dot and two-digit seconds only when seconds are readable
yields 9.49
